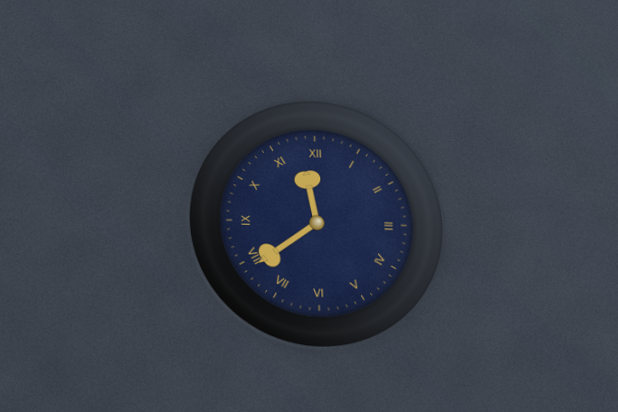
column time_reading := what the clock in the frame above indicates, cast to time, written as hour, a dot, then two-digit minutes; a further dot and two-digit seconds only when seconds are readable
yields 11.39
